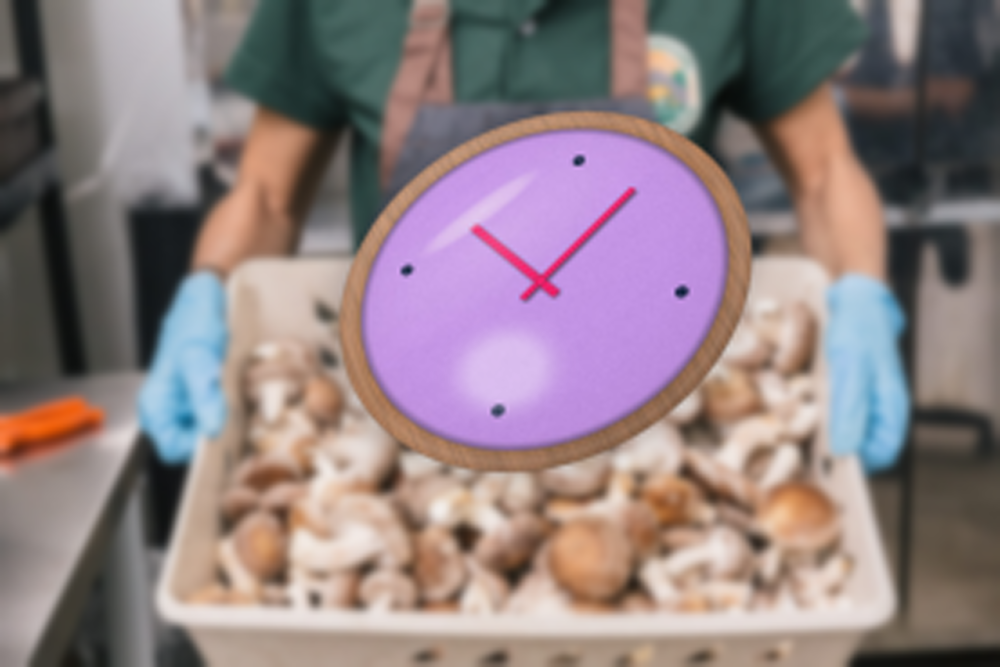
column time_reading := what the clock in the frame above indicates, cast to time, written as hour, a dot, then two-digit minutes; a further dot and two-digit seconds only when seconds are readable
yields 10.05
